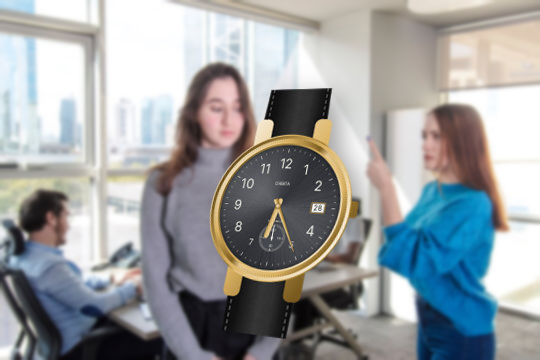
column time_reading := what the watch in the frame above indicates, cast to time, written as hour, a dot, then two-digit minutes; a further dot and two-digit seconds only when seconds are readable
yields 6.25
